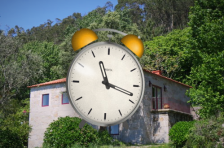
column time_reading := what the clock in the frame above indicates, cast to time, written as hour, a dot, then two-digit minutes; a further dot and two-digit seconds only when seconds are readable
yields 11.18
